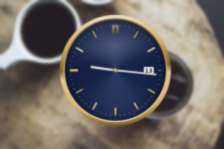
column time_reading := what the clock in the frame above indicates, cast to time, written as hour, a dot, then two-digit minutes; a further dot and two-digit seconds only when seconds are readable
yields 9.16
